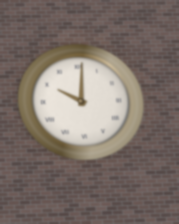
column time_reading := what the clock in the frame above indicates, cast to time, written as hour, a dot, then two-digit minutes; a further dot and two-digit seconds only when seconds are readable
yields 10.01
